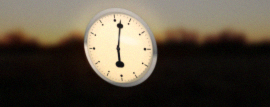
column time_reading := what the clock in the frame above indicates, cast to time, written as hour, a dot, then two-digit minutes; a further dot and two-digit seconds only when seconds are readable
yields 6.02
